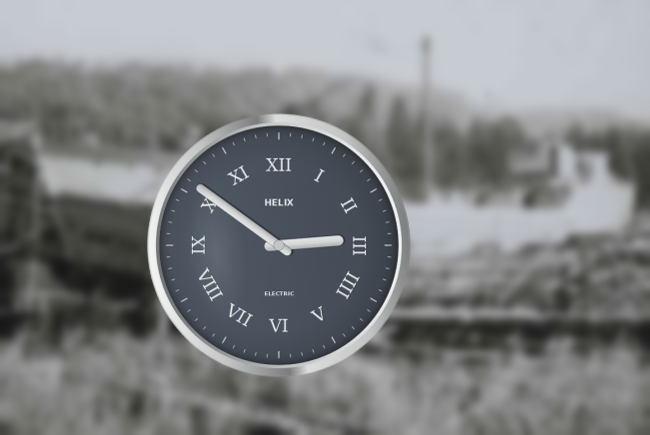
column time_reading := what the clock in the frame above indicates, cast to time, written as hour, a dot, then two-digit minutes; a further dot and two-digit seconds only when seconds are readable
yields 2.51
